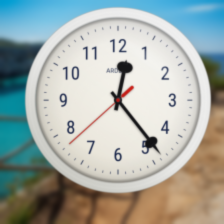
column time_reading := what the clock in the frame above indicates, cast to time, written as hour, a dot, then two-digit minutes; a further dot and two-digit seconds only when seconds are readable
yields 12.23.38
